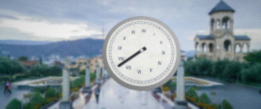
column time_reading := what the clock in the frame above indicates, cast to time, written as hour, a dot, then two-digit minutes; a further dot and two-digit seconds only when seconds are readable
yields 7.38
